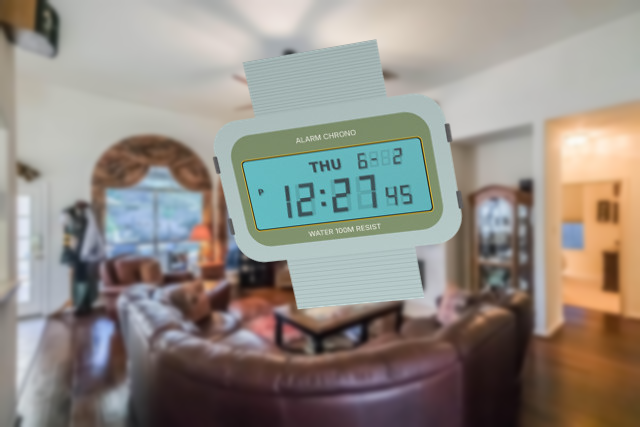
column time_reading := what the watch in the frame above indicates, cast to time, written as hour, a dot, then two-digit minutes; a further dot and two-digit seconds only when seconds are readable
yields 12.27.45
